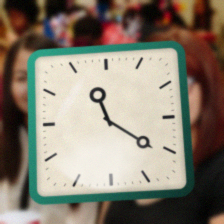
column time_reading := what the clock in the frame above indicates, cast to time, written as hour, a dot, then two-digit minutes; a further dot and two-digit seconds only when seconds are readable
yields 11.21
